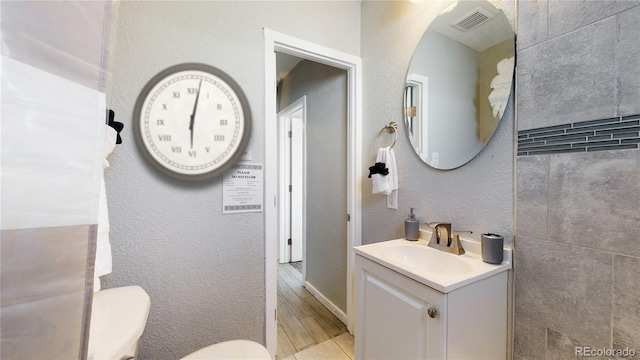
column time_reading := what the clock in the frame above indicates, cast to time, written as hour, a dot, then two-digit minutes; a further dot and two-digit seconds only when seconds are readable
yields 6.02
